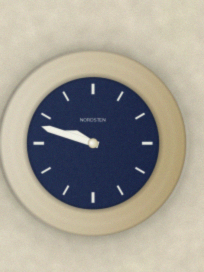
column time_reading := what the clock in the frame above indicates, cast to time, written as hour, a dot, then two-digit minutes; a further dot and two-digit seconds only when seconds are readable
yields 9.48
